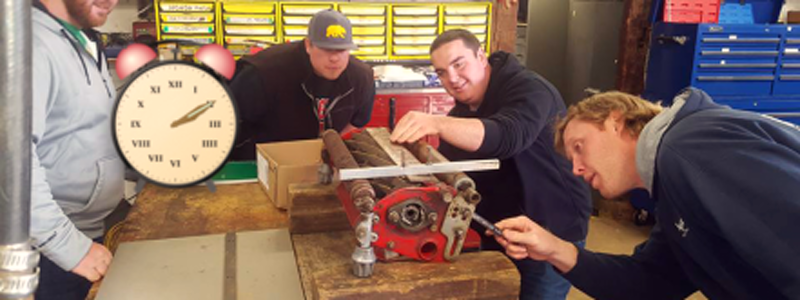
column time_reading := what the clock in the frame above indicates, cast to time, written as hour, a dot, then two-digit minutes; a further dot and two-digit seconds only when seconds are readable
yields 2.10
